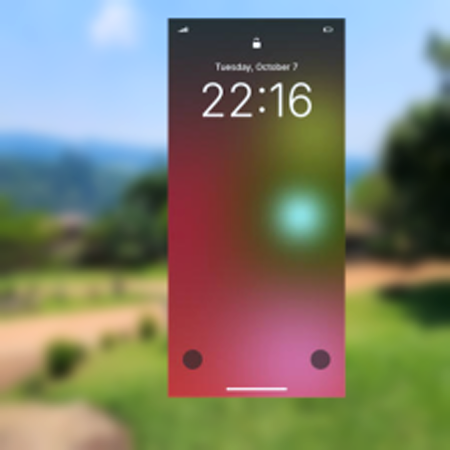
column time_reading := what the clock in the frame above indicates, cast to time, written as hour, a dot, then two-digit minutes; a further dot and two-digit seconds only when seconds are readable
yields 22.16
